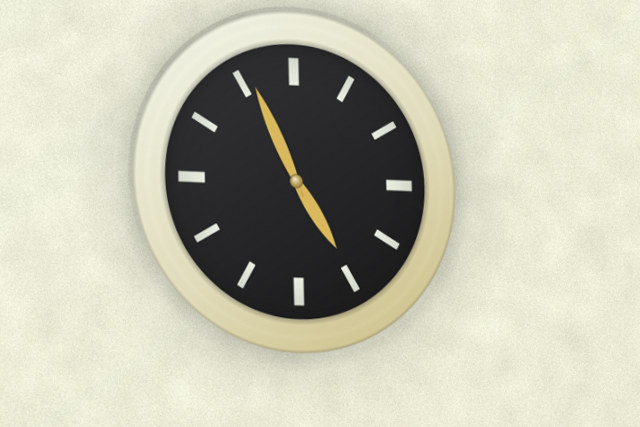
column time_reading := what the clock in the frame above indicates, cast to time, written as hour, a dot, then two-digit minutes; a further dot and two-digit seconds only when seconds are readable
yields 4.56
